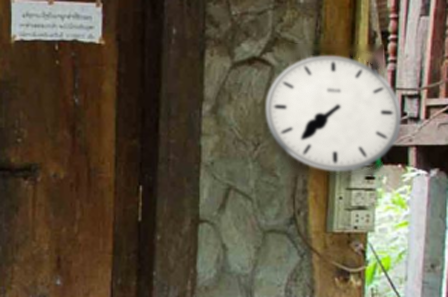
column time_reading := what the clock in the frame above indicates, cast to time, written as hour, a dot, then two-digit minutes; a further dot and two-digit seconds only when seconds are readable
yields 7.37
